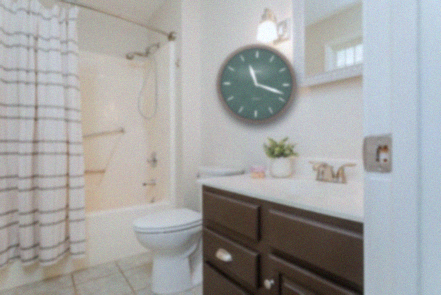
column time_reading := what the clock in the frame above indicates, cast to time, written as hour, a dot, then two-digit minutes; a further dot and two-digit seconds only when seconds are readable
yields 11.18
